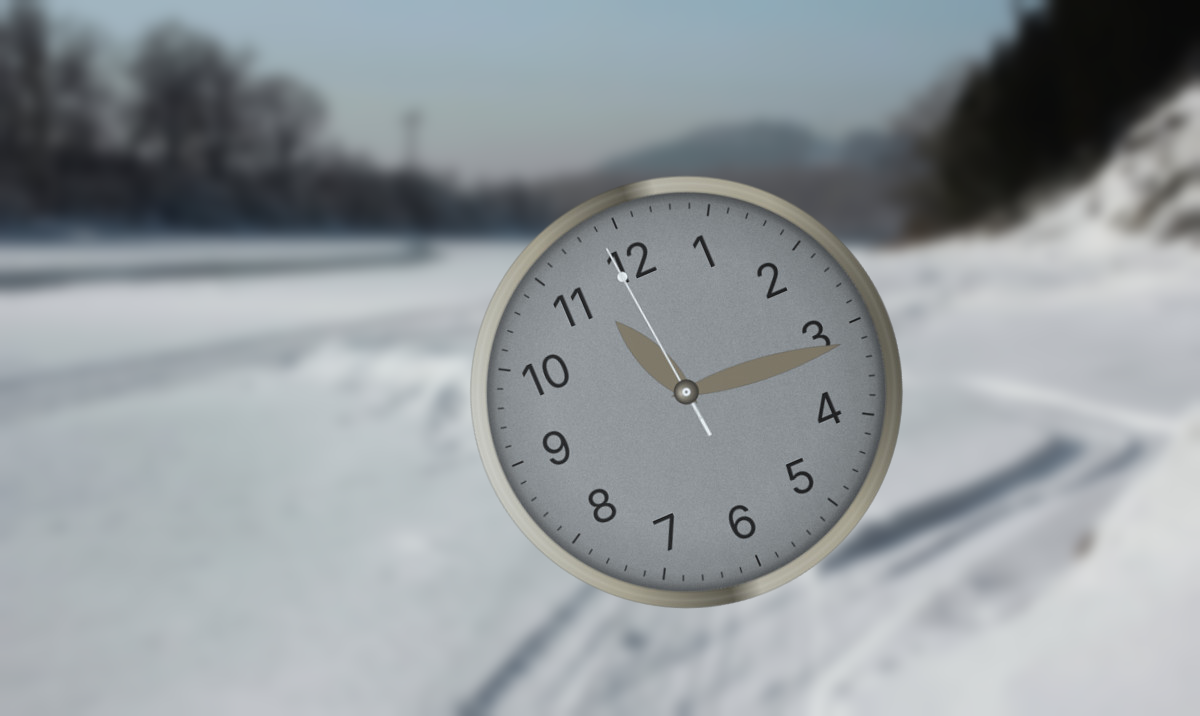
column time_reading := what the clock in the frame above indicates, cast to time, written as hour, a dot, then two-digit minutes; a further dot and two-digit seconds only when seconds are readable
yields 11.15.59
